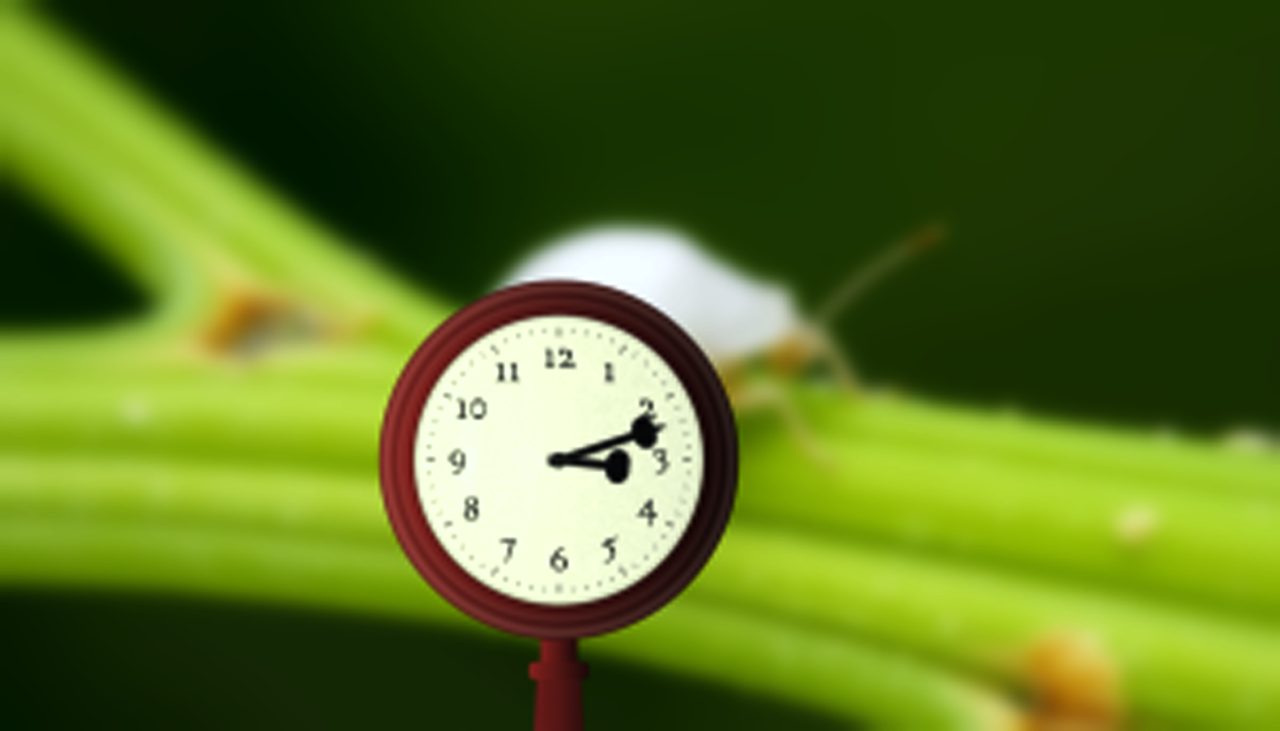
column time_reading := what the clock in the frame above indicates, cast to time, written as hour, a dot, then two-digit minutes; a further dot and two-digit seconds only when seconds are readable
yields 3.12
